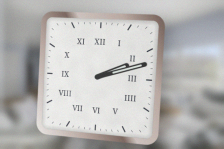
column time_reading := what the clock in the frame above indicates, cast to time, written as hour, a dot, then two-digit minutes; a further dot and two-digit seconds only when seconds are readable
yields 2.12
